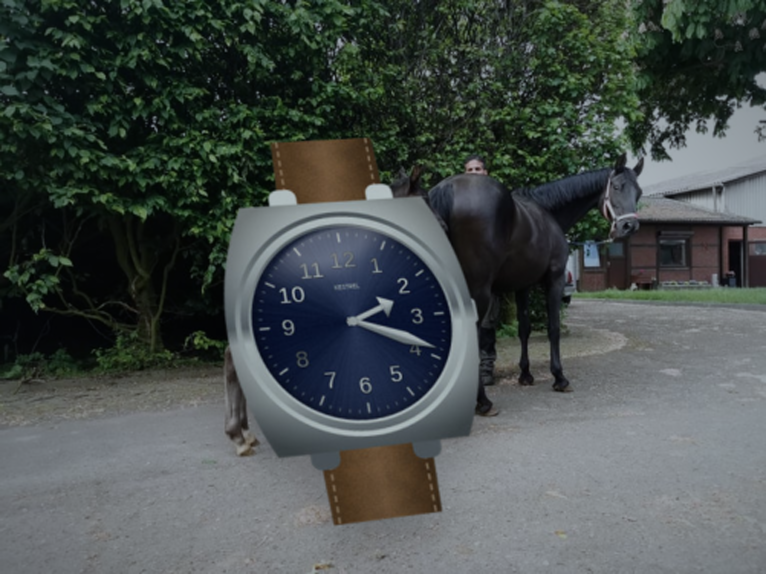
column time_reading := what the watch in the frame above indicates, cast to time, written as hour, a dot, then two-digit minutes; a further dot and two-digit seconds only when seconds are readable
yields 2.19
